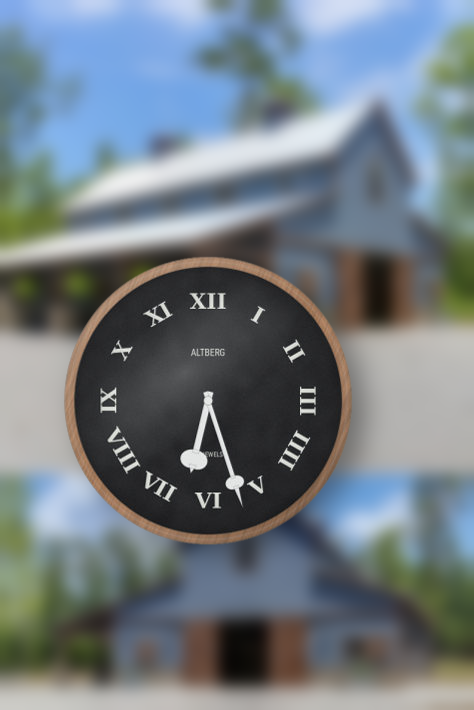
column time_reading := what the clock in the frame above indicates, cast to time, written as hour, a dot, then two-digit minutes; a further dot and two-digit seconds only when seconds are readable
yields 6.27
